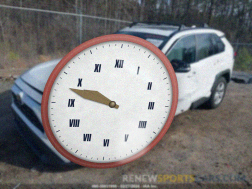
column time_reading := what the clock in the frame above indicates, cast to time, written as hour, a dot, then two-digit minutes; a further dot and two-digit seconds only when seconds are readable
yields 9.48
